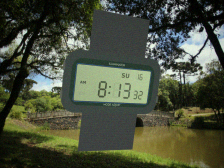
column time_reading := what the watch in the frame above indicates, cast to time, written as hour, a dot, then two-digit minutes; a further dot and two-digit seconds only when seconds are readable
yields 8.13.32
